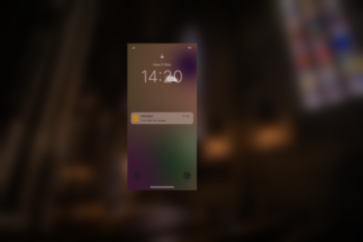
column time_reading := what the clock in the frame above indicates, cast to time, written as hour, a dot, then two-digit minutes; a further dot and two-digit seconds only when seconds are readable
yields 14.20
